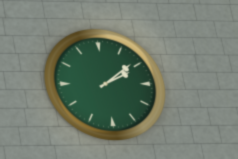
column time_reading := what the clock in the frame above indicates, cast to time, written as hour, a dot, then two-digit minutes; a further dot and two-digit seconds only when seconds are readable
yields 2.09
